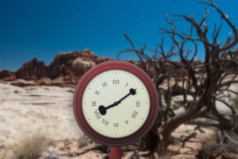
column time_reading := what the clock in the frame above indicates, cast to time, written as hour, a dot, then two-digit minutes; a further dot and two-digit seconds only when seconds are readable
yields 8.09
